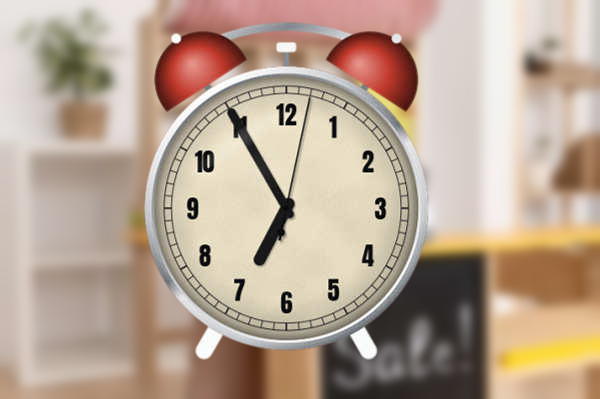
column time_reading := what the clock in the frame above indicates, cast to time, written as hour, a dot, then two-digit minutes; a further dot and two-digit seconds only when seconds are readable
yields 6.55.02
